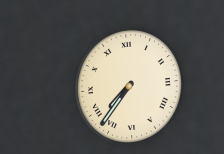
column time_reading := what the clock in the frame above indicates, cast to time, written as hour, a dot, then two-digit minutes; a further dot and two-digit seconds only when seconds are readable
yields 7.37
